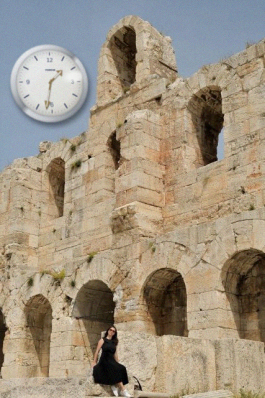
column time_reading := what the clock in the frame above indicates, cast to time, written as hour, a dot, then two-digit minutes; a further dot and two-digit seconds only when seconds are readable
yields 1.32
